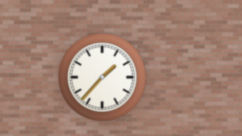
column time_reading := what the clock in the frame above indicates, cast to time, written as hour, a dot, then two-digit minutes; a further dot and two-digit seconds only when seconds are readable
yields 1.37
